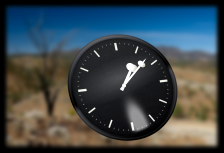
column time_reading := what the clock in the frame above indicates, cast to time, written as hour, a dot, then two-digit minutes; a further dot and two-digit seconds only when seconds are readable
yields 1.08
